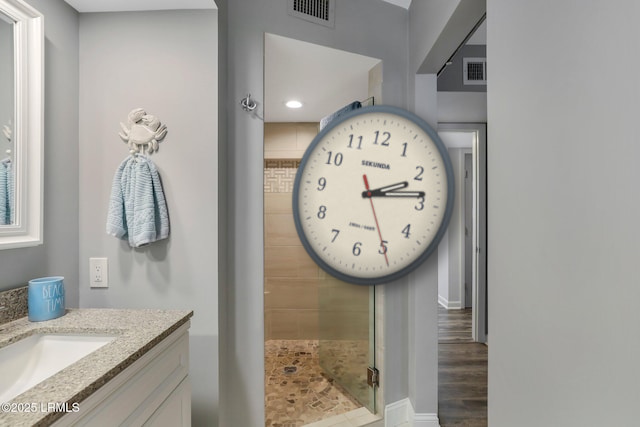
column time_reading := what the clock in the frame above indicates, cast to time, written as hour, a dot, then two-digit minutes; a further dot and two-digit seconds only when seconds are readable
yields 2.13.25
